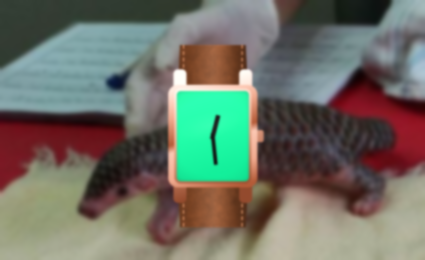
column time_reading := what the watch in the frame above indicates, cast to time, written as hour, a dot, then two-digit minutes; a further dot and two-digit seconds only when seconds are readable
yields 12.29
